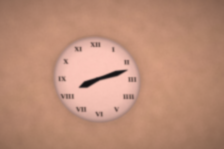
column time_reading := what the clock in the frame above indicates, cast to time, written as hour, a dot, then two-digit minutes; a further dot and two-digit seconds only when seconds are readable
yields 8.12
